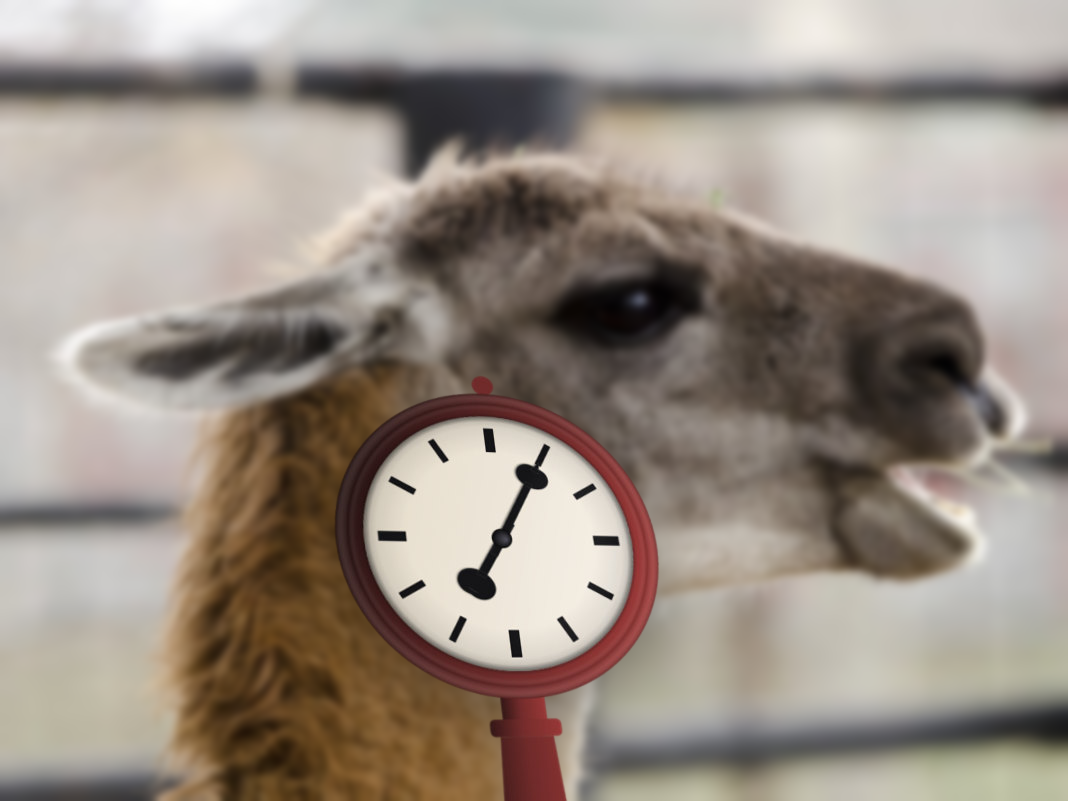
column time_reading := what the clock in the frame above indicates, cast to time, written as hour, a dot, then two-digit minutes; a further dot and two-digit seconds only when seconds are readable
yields 7.05
